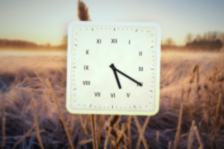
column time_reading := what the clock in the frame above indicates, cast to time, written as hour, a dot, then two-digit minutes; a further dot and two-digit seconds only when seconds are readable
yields 5.20
